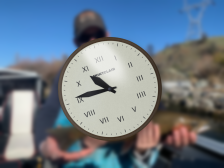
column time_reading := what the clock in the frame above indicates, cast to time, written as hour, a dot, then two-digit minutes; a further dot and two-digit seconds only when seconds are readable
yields 10.46
